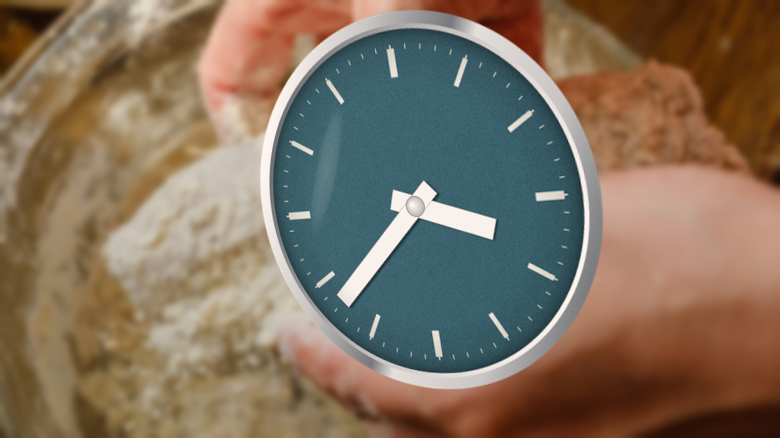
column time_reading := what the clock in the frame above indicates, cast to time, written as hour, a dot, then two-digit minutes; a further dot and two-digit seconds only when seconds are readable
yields 3.38
